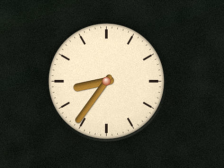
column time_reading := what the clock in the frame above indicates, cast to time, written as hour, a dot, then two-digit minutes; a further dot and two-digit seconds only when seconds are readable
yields 8.36
